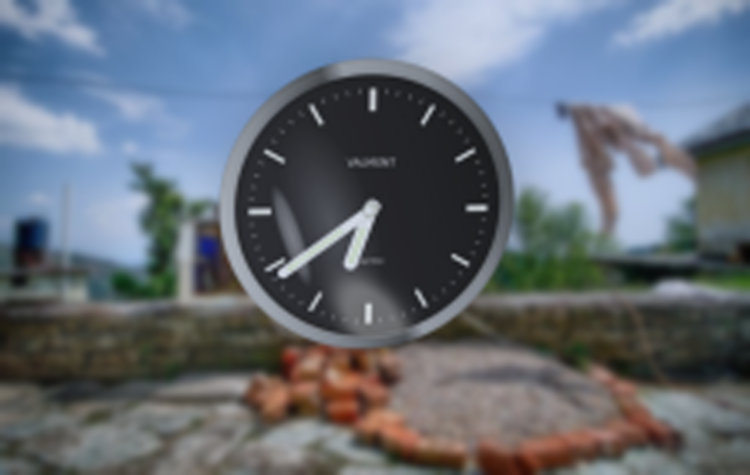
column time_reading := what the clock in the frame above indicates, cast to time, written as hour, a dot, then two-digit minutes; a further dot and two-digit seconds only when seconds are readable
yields 6.39
